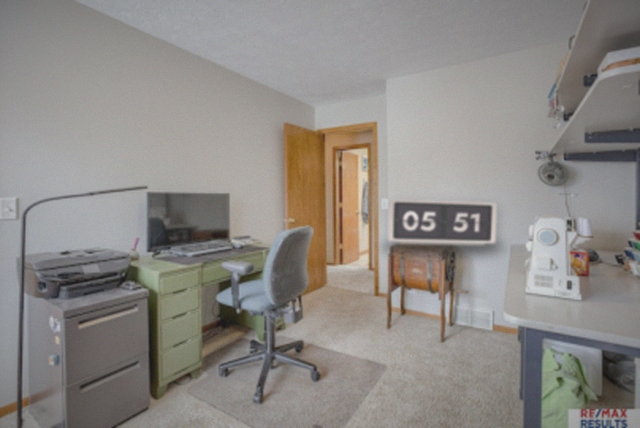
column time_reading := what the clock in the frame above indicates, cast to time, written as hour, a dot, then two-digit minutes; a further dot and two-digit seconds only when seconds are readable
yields 5.51
